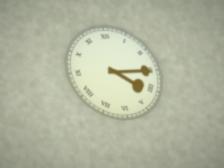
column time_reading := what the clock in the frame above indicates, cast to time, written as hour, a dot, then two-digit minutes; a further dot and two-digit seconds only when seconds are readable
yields 4.15
